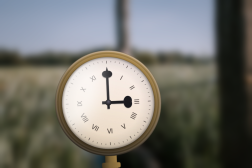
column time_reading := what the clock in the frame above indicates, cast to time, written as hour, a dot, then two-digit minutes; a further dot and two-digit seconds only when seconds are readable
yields 3.00
